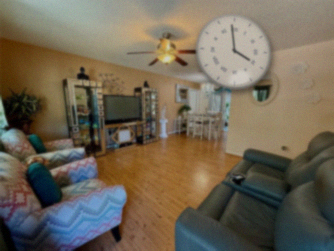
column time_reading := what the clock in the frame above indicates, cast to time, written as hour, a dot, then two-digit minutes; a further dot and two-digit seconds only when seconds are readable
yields 3.59
